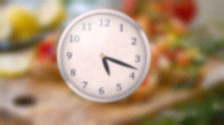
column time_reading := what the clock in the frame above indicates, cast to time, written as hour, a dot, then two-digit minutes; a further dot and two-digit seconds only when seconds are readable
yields 5.18
